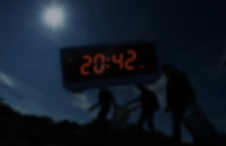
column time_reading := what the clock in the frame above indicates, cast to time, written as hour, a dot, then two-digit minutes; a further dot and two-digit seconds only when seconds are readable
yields 20.42
